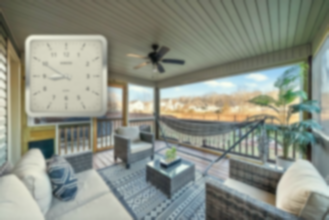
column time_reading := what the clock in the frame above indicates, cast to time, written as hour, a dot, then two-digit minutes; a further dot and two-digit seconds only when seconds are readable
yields 8.50
